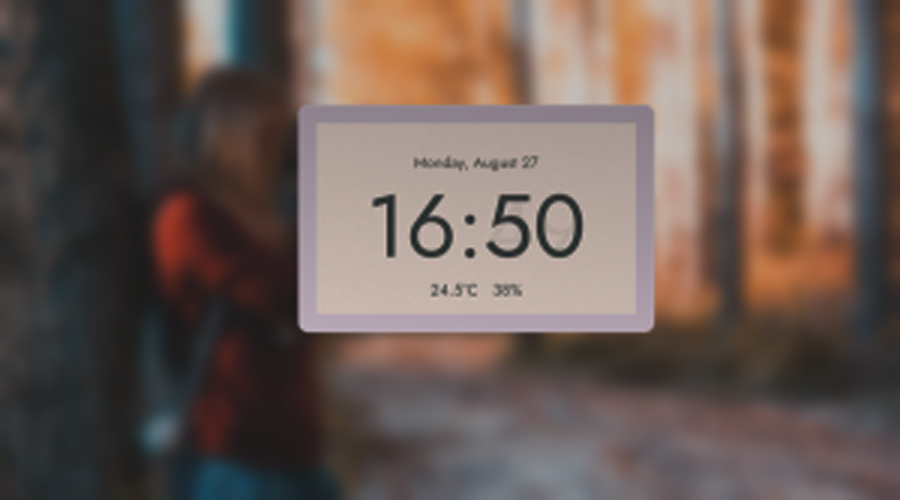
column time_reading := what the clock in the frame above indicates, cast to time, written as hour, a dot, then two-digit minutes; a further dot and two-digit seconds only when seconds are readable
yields 16.50
